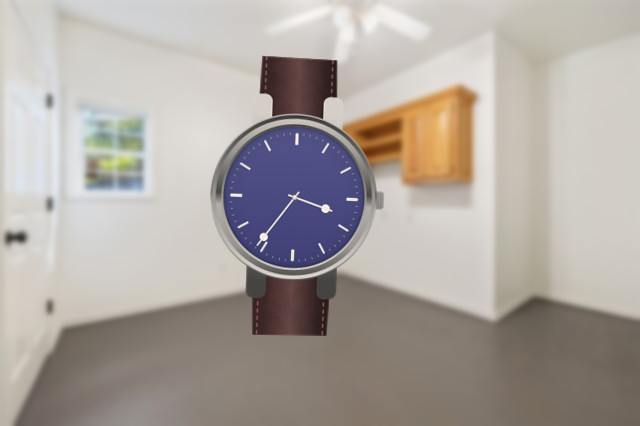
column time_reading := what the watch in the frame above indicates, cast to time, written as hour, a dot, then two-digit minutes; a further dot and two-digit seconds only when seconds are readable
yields 3.36
